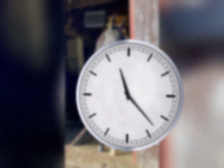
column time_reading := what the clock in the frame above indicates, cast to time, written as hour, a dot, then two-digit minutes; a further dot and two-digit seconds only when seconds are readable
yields 11.23
